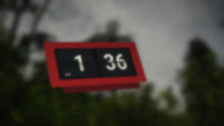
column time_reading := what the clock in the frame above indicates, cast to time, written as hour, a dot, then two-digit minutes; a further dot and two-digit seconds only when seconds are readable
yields 1.36
